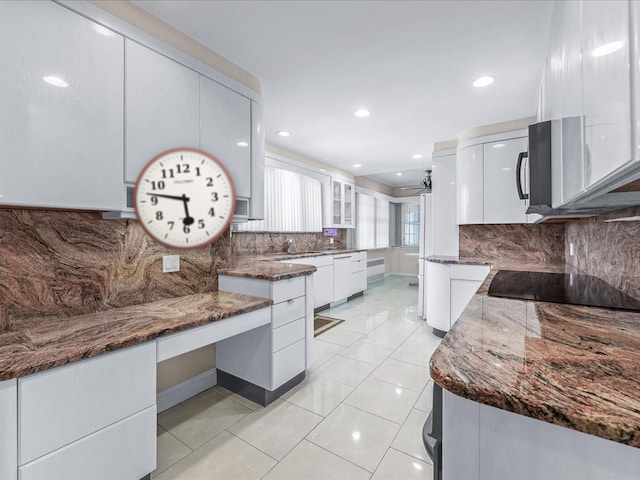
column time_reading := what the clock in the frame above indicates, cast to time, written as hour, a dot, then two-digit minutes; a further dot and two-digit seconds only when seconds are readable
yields 5.47
